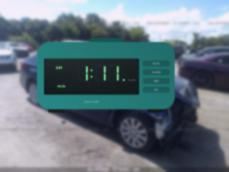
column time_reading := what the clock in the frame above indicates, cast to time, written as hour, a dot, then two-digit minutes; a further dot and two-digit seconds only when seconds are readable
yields 1.11
